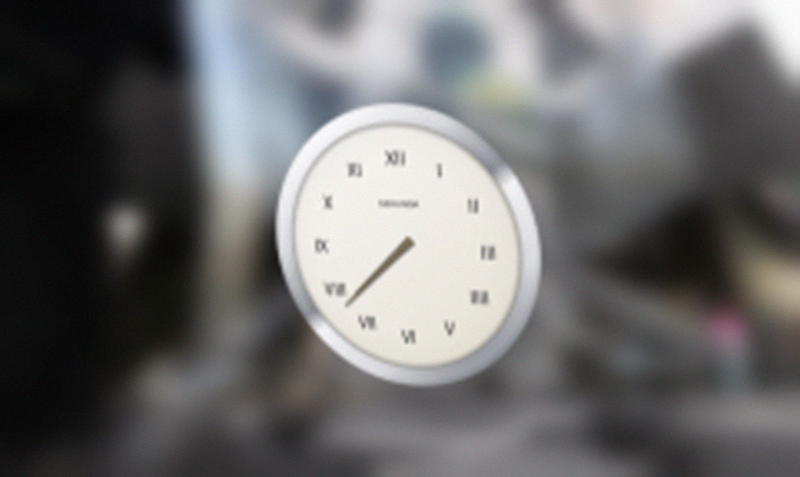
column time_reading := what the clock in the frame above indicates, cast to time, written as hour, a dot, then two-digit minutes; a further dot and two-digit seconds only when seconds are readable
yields 7.38
